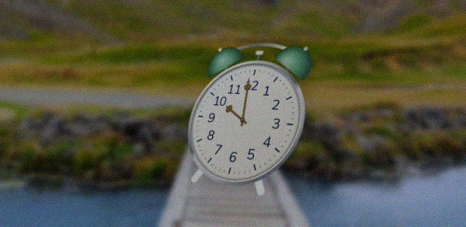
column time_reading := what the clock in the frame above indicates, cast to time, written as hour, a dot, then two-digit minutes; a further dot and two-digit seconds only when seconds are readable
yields 9.59
